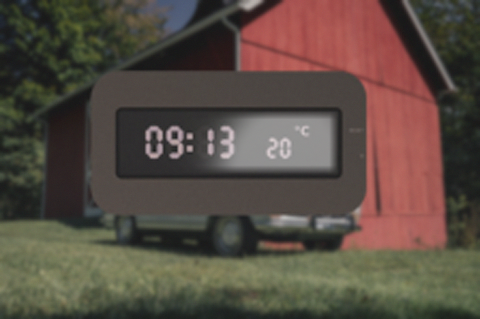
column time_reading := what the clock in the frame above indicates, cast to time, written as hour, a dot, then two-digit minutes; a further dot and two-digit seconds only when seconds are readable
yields 9.13
